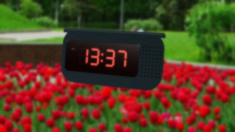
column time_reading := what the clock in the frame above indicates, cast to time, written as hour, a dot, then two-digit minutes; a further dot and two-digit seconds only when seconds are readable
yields 13.37
